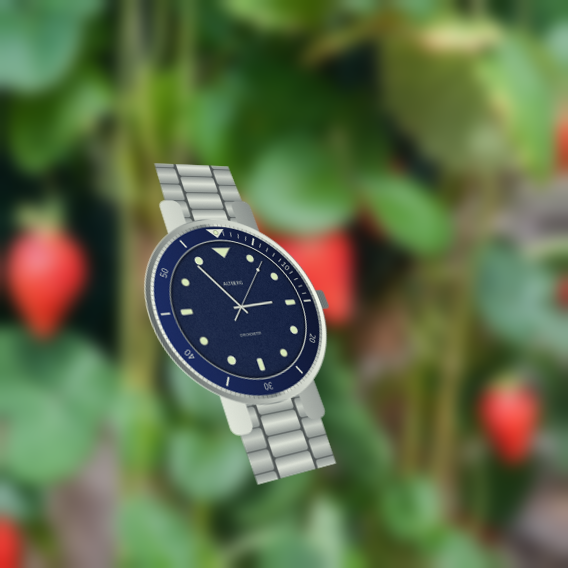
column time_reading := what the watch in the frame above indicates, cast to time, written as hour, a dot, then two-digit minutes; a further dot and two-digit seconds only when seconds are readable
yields 2.54.07
